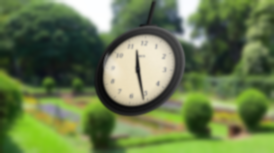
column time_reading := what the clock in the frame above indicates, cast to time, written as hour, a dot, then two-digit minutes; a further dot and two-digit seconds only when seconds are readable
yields 11.26
